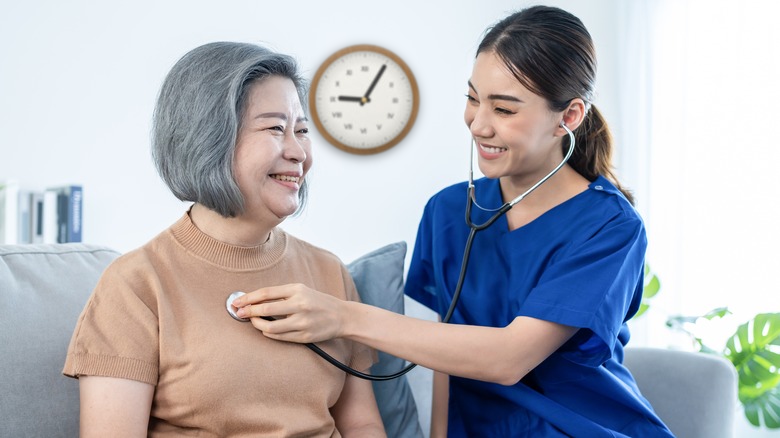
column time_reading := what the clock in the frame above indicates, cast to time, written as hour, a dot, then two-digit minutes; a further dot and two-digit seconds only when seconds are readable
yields 9.05
